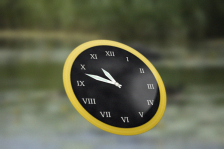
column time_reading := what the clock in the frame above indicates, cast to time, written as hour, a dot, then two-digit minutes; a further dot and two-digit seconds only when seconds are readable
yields 10.48
